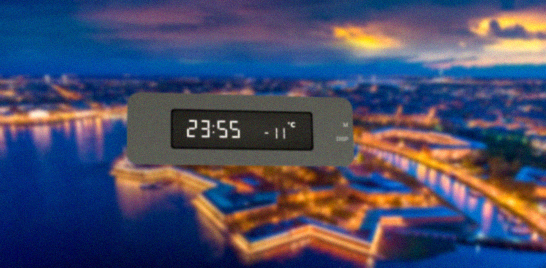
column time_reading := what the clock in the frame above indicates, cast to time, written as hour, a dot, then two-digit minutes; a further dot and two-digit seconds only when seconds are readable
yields 23.55
